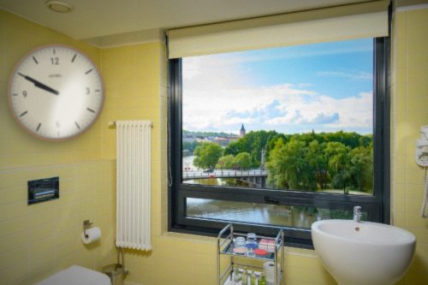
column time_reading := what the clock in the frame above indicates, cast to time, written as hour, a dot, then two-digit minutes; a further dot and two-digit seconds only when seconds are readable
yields 9.50
